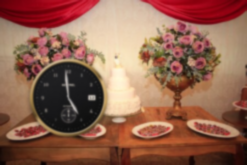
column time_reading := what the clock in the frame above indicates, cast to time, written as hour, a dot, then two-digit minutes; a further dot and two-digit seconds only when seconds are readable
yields 4.59
